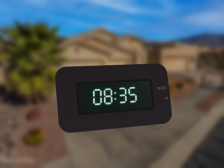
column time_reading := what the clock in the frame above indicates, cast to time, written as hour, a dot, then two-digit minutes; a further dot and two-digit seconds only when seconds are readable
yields 8.35
